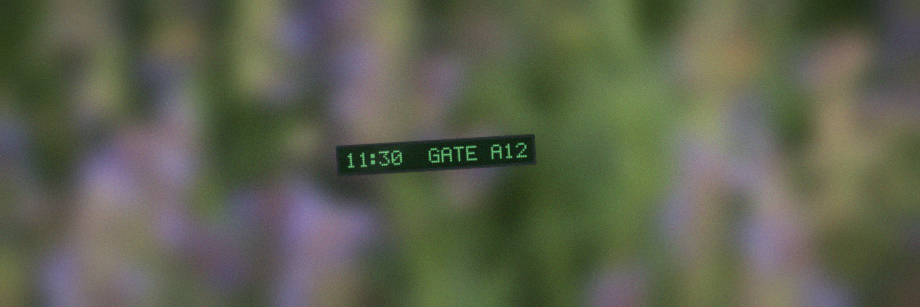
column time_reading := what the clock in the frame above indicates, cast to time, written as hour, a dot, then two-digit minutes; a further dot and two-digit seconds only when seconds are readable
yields 11.30
